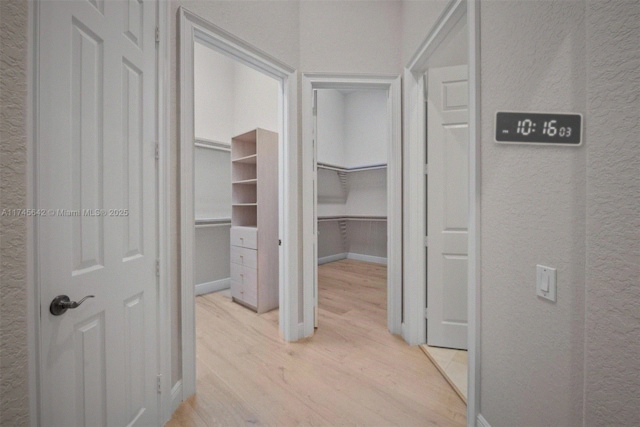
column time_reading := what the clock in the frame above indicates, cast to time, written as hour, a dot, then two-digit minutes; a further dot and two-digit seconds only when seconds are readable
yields 10.16
